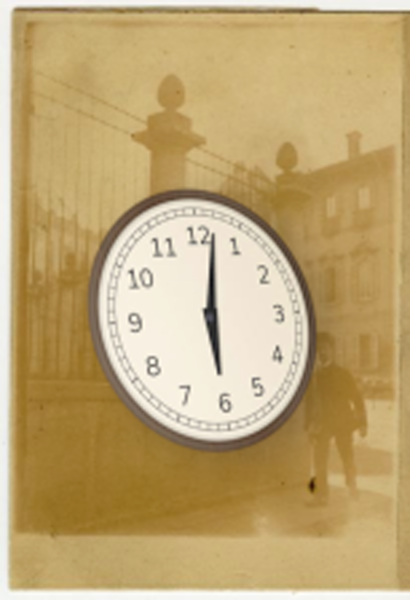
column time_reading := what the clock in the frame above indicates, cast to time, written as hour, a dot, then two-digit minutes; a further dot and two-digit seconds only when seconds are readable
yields 6.02
